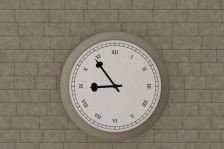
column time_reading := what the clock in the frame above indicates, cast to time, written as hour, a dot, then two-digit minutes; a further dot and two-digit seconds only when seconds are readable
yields 8.54
